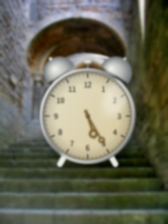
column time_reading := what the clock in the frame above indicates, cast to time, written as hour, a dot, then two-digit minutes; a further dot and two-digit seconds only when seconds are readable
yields 5.25
